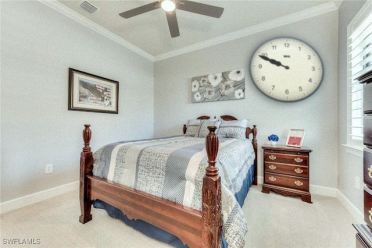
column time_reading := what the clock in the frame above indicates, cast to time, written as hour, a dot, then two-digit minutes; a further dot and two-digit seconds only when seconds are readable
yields 9.49
